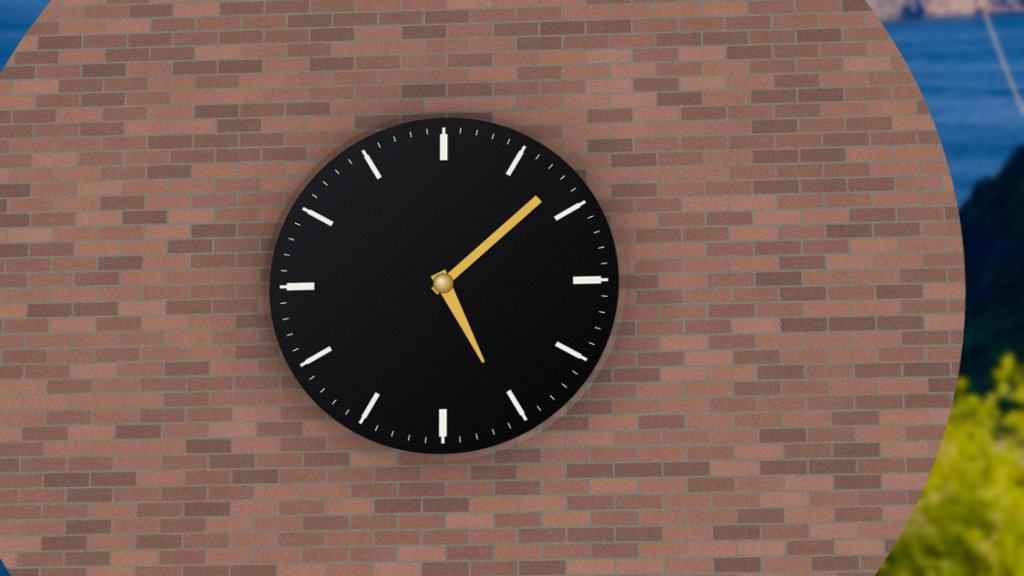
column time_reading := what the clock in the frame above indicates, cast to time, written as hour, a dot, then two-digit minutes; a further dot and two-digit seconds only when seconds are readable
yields 5.08
